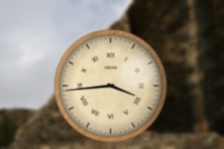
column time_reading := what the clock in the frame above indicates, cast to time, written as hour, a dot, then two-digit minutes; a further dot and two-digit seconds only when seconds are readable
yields 3.44
